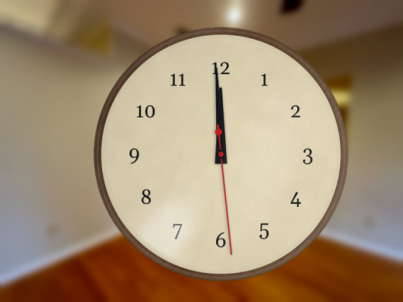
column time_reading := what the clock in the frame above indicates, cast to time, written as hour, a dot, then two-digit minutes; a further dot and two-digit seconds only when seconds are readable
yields 11.59.29
